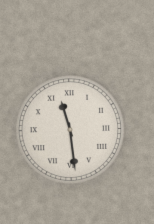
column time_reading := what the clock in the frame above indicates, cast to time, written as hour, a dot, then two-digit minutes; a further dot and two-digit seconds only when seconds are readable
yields 11.29
